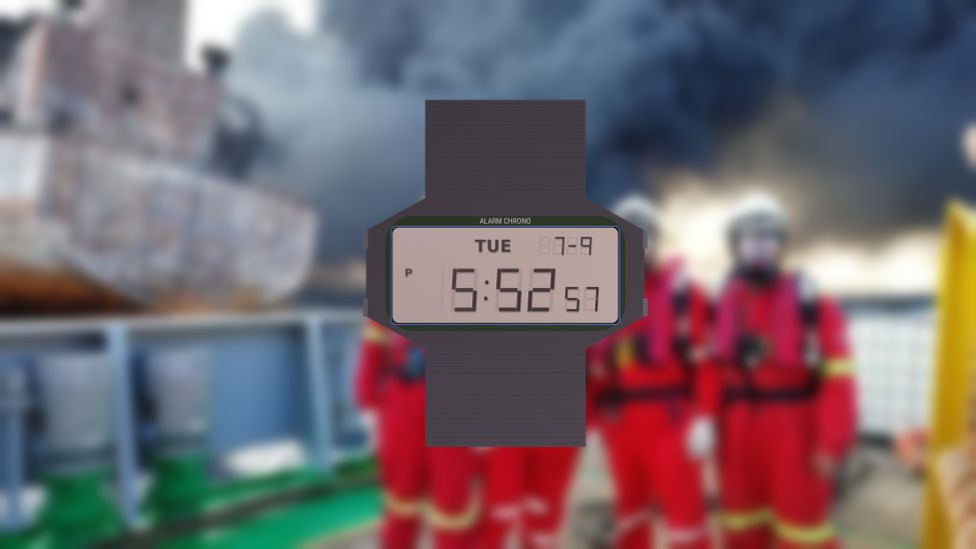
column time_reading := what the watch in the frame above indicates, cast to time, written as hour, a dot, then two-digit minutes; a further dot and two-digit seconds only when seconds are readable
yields 5.52.57
